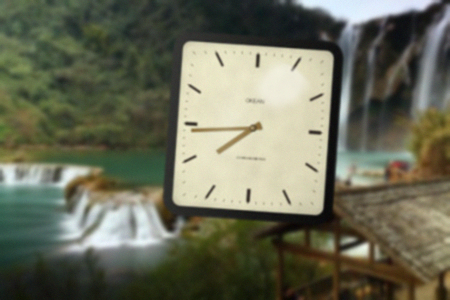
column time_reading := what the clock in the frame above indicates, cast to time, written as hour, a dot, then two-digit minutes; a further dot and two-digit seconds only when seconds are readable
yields 7.44
